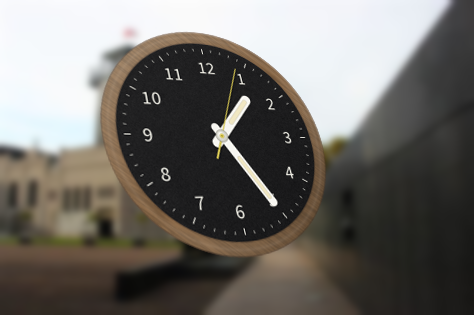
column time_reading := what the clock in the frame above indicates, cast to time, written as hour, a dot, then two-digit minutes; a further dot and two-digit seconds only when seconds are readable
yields 1.25.04
